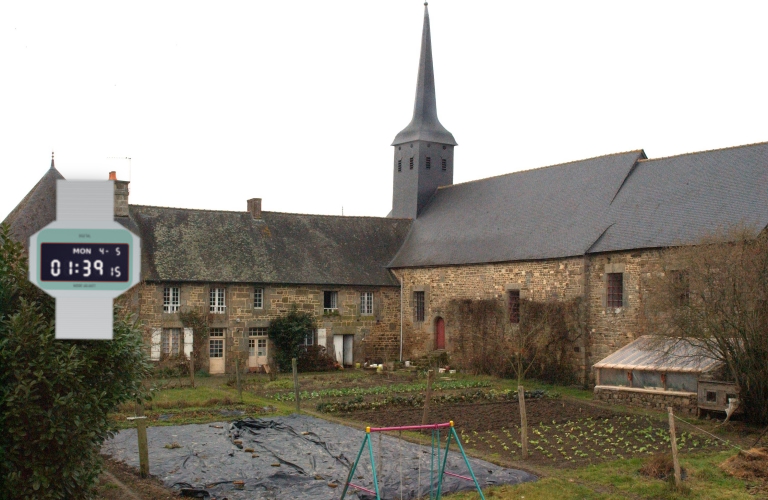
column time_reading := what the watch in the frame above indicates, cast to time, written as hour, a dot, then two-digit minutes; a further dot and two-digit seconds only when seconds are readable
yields 1.39.15
